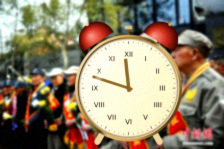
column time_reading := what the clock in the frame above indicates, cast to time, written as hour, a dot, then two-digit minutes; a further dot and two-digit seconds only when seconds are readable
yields 11.48
